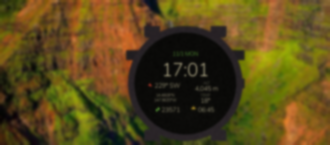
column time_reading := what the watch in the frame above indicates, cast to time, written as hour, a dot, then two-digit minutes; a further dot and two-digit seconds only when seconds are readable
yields 17.01
